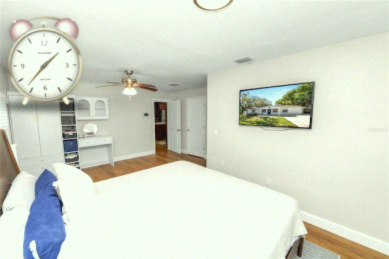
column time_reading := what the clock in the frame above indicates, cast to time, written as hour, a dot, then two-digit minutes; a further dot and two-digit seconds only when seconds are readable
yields 1.37
